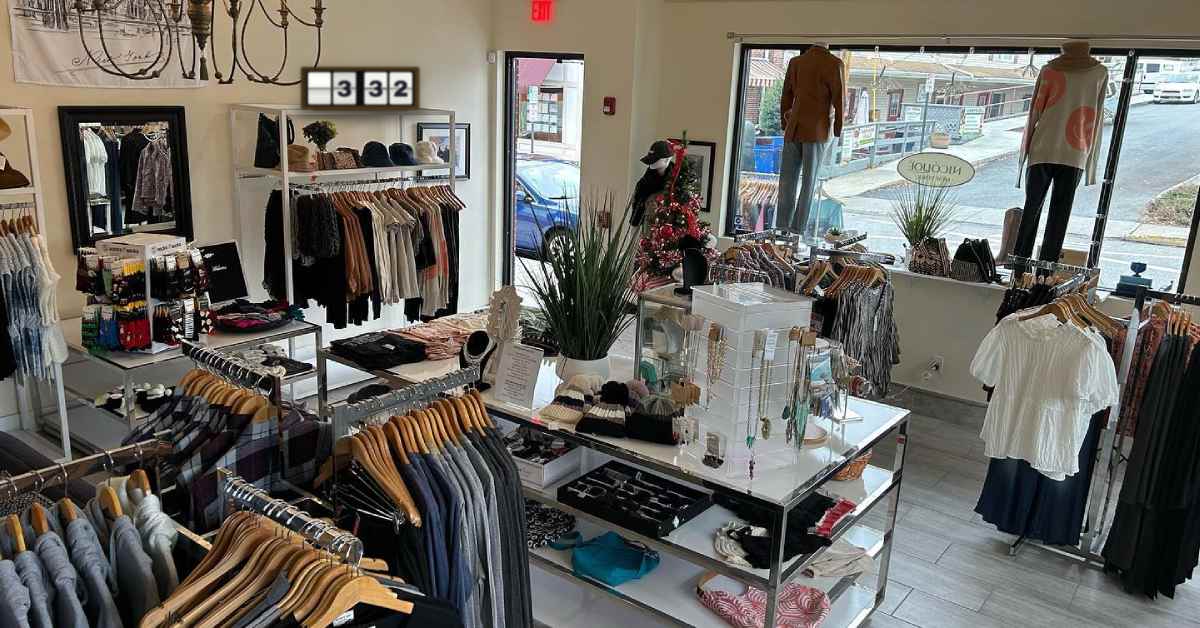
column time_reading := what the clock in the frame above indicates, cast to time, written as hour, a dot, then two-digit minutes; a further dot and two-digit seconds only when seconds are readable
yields 3.32
